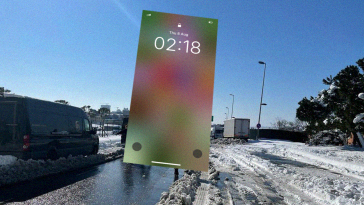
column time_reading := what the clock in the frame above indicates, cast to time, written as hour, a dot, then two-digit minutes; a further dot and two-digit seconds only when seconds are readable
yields 2.18
